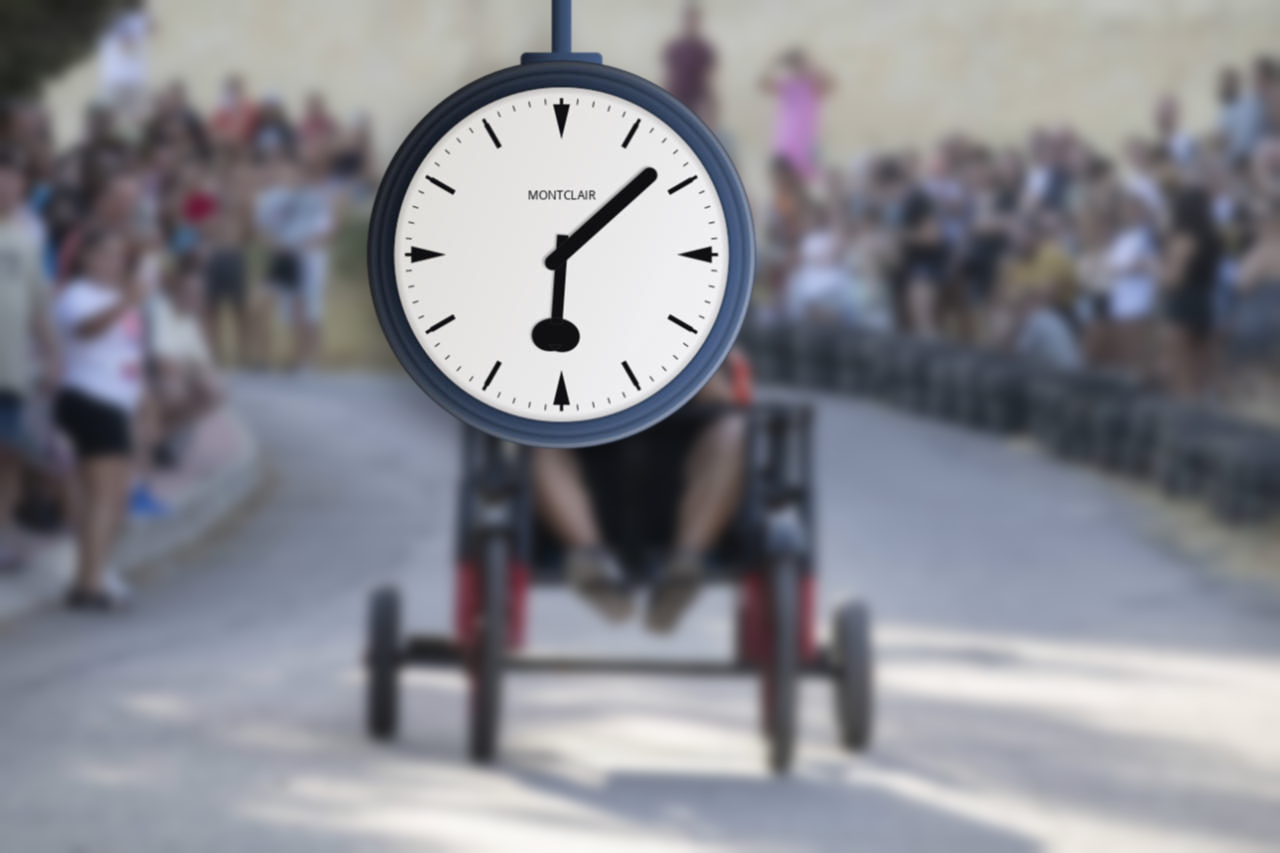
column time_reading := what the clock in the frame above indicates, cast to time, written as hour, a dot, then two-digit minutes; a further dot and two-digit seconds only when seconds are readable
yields 6.08
